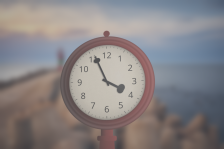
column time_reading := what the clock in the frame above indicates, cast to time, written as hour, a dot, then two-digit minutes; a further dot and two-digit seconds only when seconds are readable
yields 3.56
